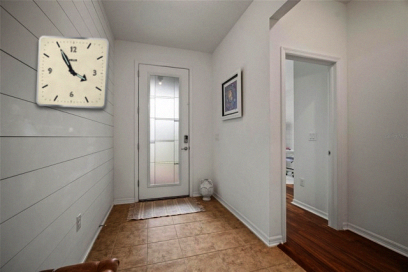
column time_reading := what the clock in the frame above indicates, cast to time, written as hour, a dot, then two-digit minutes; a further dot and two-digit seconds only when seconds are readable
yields 3.55
